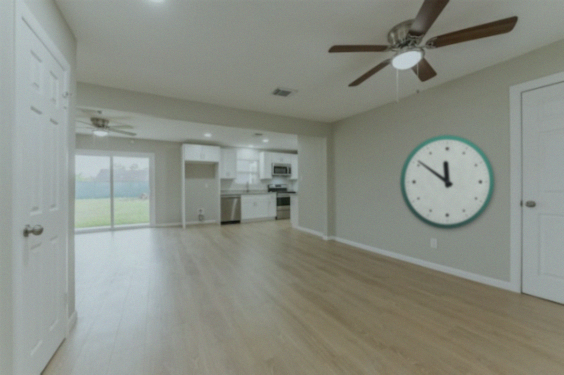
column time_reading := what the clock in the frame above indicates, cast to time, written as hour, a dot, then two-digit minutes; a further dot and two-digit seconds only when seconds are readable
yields 11.51
